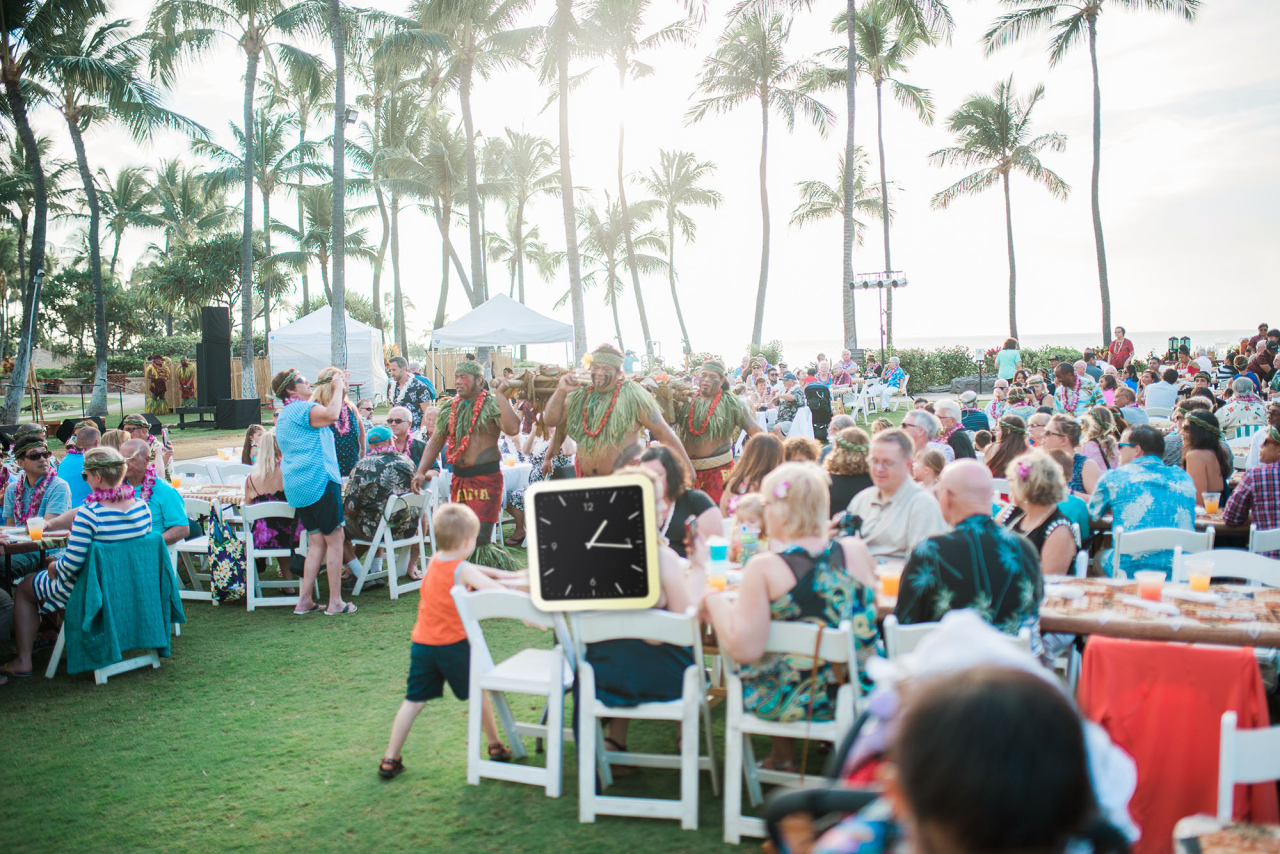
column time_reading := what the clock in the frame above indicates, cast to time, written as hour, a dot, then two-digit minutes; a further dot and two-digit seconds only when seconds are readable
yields 1.16
